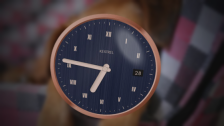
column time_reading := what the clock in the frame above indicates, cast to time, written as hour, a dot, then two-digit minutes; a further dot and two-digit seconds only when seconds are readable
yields 6.46
